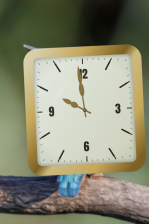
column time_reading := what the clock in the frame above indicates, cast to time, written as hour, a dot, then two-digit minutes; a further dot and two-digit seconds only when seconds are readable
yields 9.59
